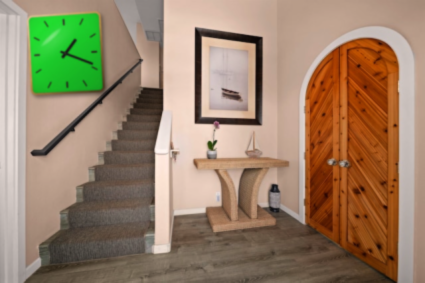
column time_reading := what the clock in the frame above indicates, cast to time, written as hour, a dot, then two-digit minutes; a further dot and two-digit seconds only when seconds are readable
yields 1.19
